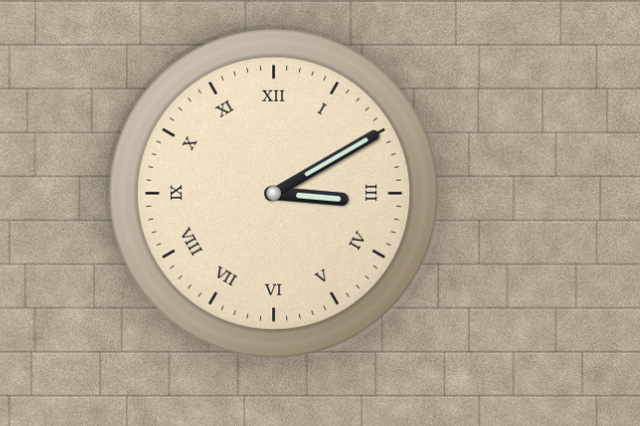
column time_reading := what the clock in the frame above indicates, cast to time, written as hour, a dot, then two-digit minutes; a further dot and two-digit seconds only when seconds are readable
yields 3.10
